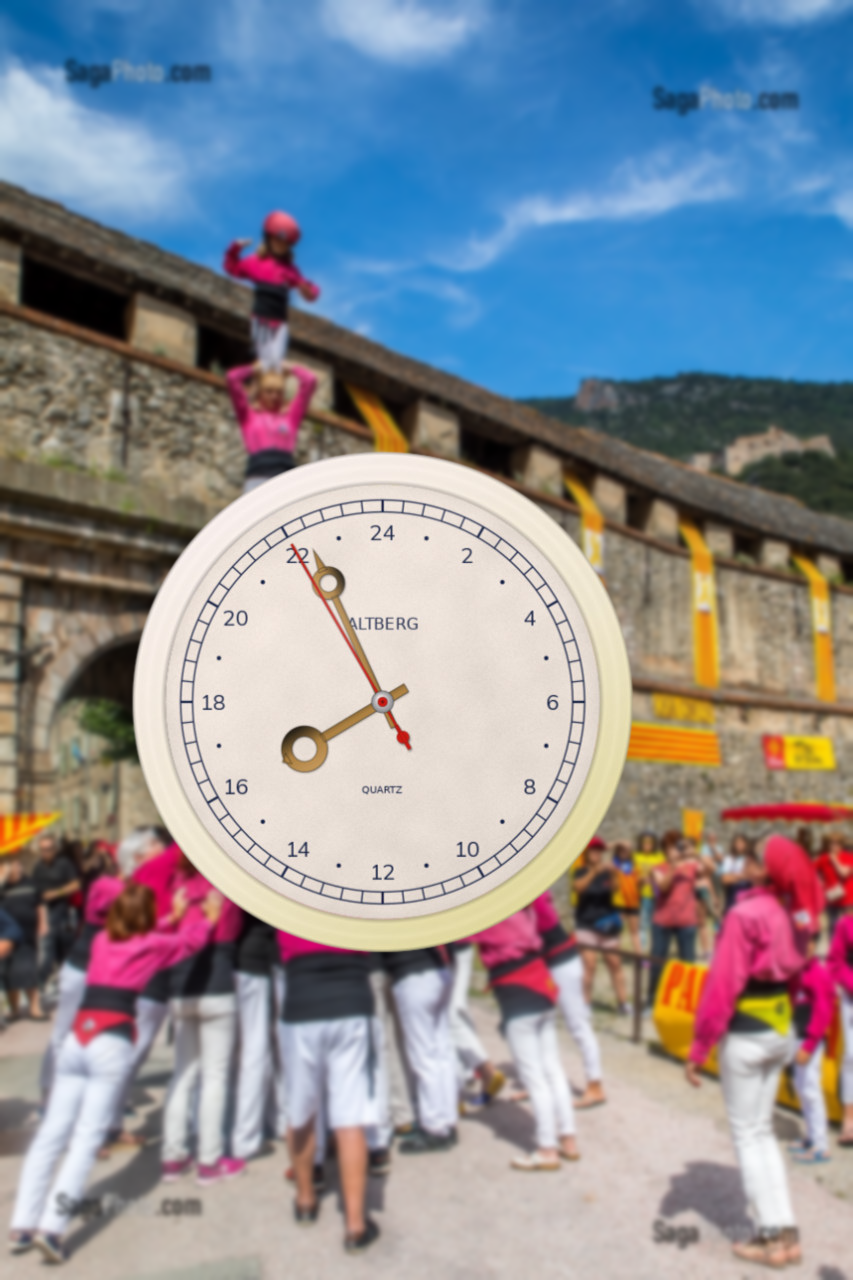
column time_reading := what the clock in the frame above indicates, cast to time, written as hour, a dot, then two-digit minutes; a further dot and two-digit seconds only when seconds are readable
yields 15.55.55
